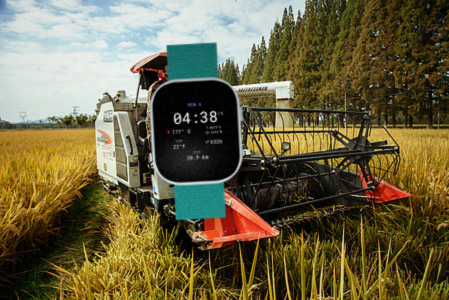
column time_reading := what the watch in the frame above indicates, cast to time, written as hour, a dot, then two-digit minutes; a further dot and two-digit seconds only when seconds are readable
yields 4.38
